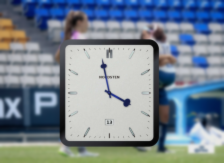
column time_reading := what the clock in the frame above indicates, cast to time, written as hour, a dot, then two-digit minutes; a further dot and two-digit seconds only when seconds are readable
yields 3.58
